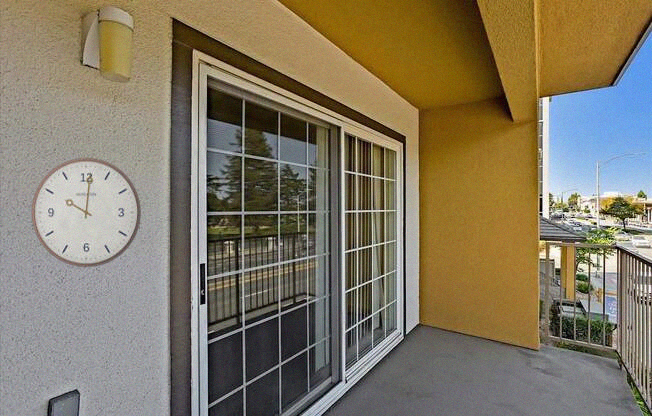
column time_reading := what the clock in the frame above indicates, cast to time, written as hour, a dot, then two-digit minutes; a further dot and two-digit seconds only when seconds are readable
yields 10.01
